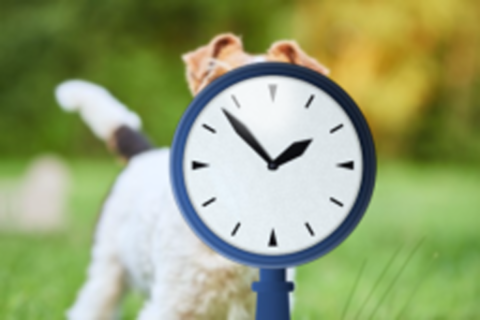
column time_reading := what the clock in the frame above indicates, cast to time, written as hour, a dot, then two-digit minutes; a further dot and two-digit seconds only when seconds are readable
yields 1.53
